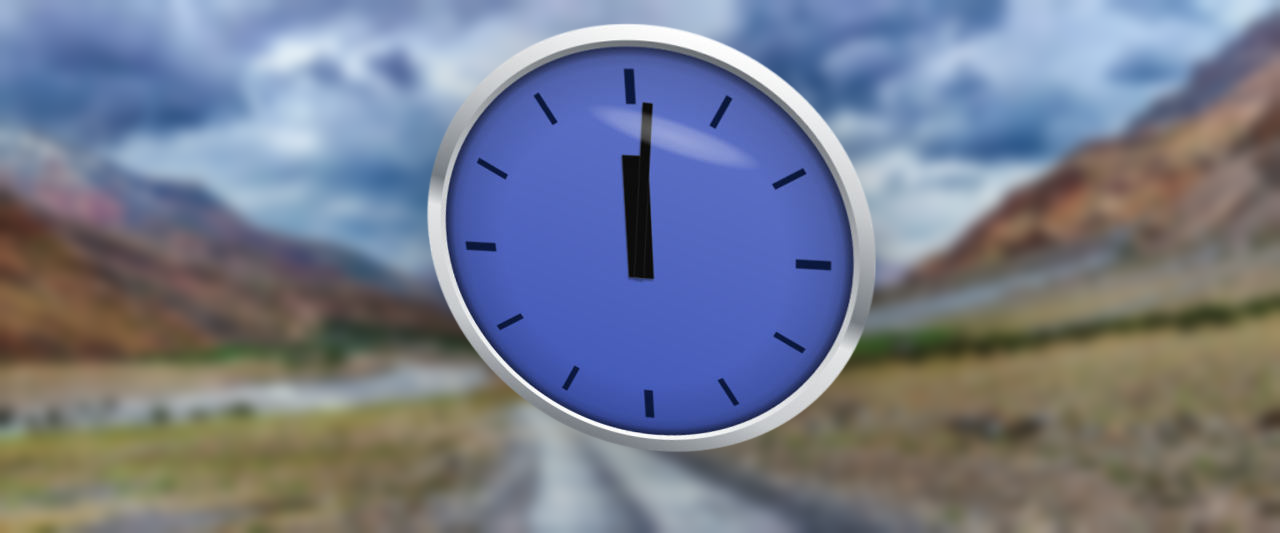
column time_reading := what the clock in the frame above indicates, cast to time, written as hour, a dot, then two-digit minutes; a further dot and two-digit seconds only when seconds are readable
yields 12.01
